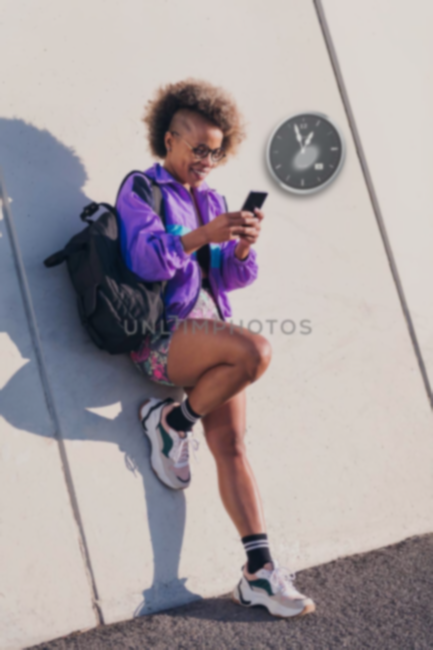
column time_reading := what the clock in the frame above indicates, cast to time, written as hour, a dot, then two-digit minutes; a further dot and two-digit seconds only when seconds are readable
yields 12.57
